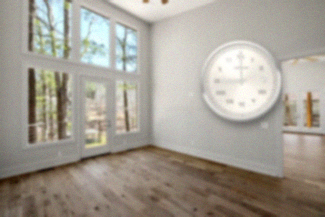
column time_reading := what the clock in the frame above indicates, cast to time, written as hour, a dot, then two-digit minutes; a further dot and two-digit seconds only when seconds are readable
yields 9.00
